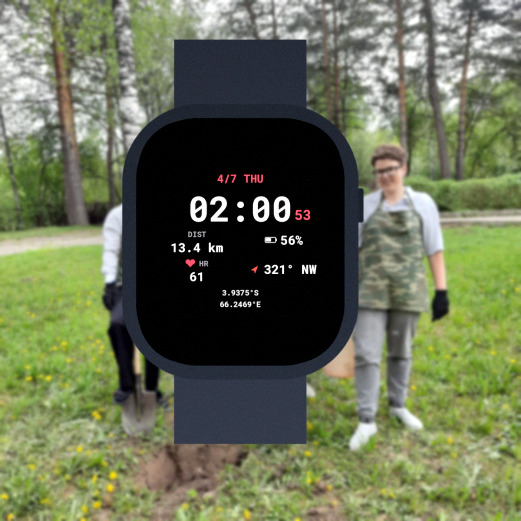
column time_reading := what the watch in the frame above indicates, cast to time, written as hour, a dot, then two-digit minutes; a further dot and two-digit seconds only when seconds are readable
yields 2.00.53
